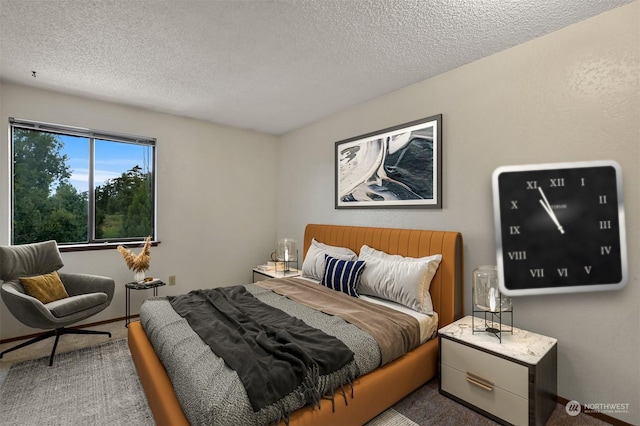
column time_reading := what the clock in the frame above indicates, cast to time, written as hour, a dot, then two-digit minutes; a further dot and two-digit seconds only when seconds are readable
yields 10.56
